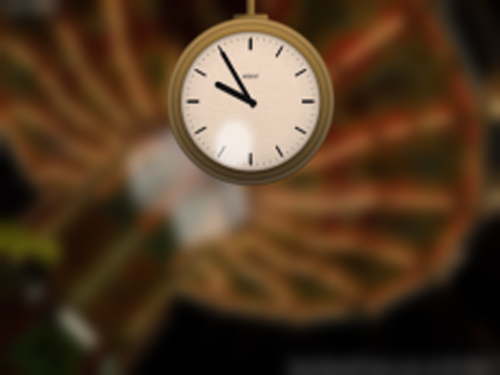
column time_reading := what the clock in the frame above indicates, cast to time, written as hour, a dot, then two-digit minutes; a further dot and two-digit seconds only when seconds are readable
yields 9.55
